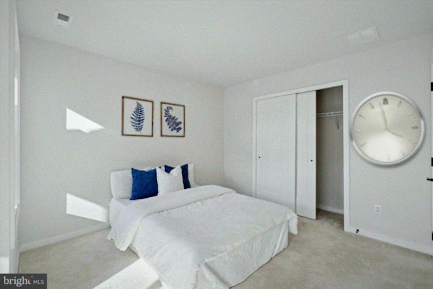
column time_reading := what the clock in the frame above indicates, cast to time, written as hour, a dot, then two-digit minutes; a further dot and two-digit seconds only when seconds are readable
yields 3.58
